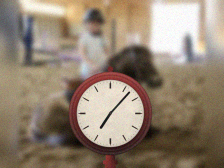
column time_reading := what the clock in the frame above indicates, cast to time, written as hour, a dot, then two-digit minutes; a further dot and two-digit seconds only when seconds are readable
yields 7.07
